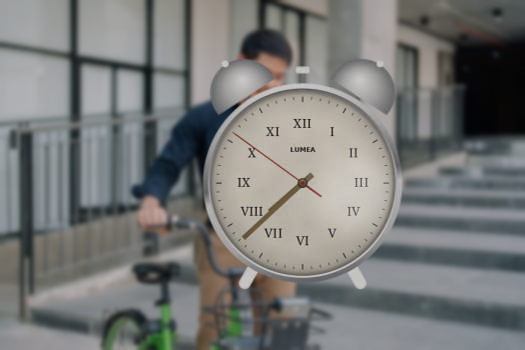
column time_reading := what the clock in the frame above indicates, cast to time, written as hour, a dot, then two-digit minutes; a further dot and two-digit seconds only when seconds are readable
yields 7.37.51
